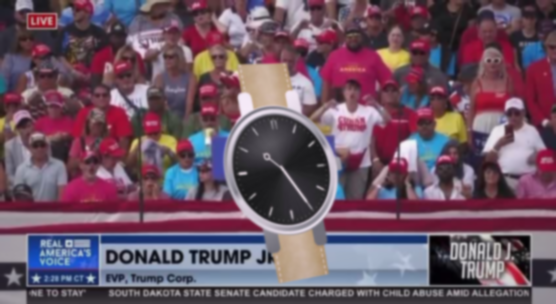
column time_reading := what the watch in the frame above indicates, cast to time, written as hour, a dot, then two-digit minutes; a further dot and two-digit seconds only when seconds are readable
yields 10.25
